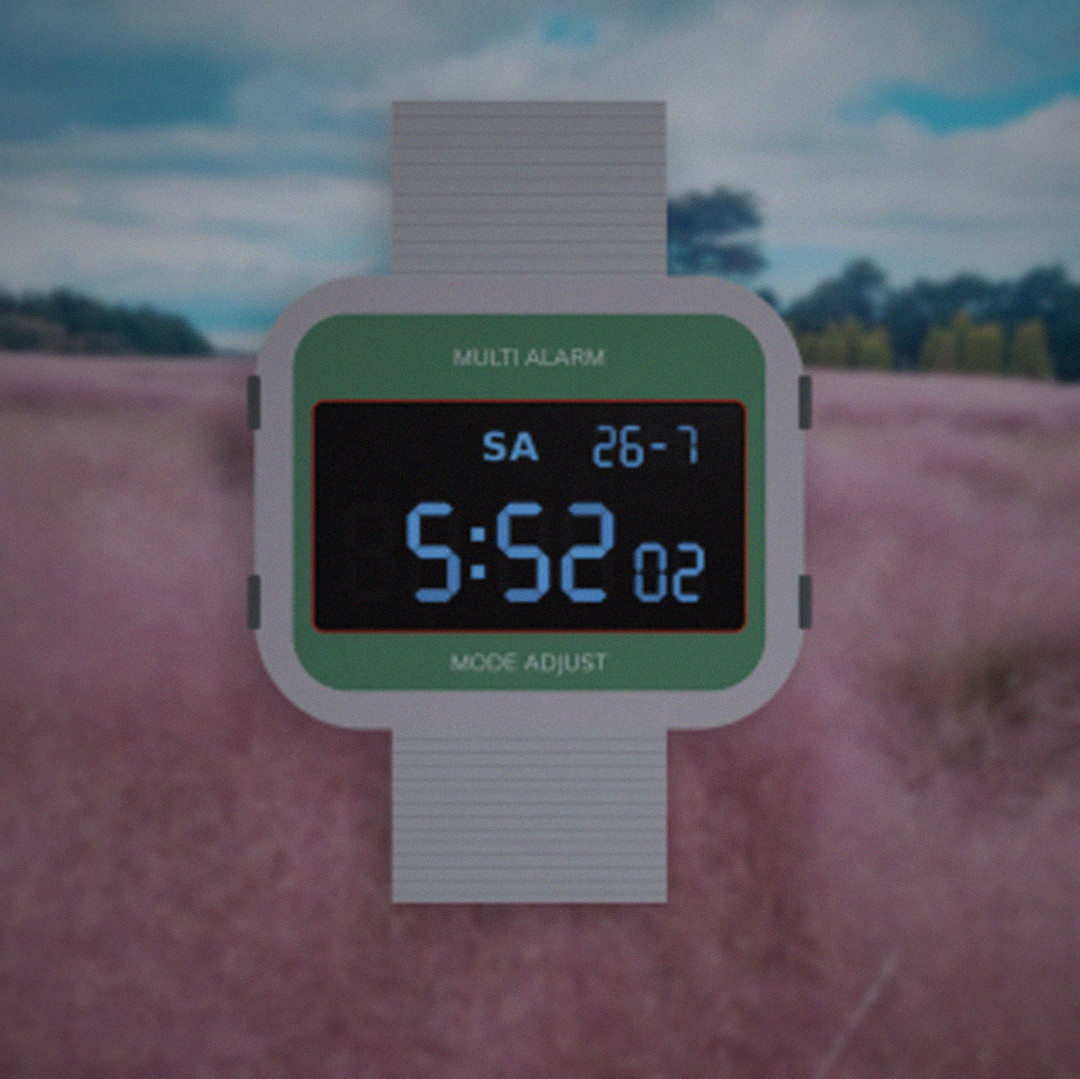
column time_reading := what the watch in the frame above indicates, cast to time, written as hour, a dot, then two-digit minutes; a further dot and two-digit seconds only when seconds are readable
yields 5.52.02
